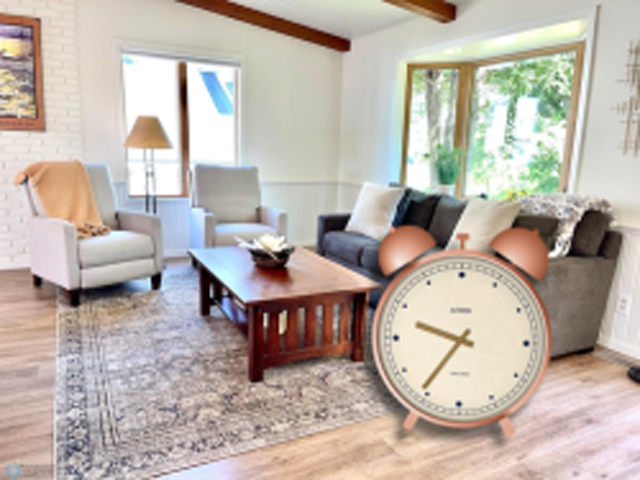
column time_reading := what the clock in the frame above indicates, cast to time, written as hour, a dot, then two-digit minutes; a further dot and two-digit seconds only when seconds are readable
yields 9.36
